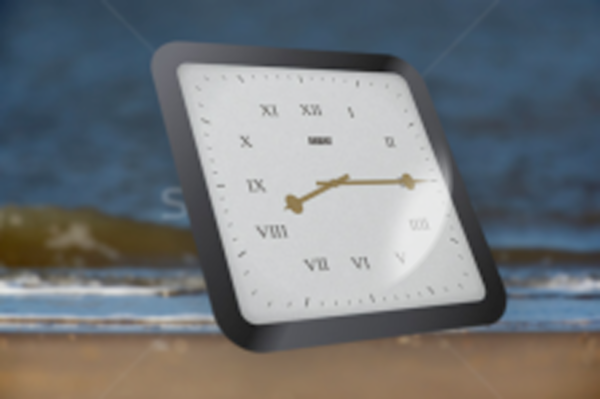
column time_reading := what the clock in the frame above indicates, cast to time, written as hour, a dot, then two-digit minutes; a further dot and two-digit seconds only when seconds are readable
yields 8.15
